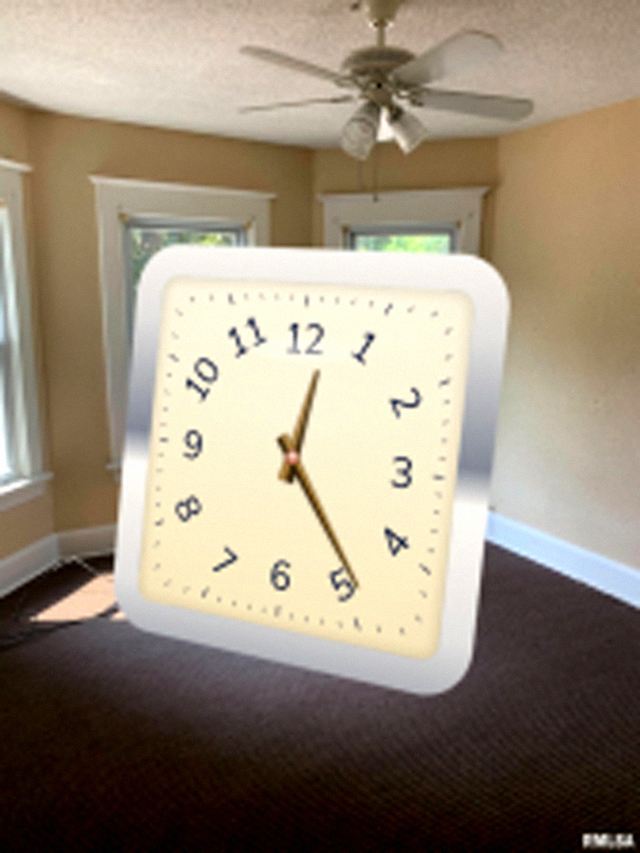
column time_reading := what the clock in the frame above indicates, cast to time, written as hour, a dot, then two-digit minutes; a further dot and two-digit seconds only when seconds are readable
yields 12.24
